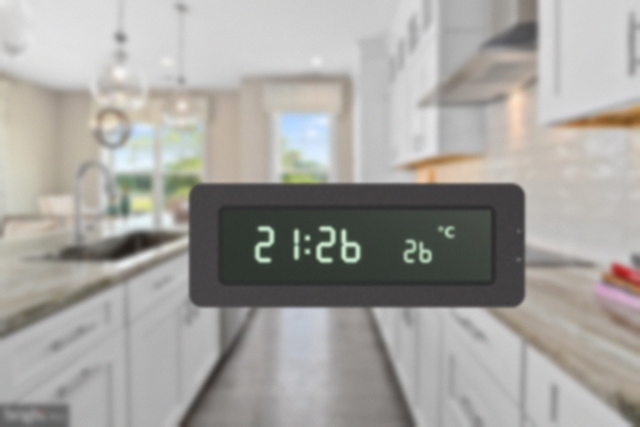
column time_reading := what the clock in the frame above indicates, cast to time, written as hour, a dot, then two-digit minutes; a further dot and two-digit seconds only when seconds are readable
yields 21.26
